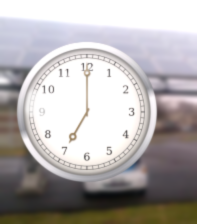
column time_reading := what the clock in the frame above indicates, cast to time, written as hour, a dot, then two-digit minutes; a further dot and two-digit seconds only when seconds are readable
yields 7.00
